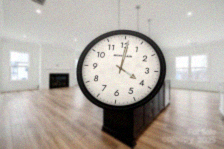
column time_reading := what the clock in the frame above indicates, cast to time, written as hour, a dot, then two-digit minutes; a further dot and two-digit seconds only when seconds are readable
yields 4.01
